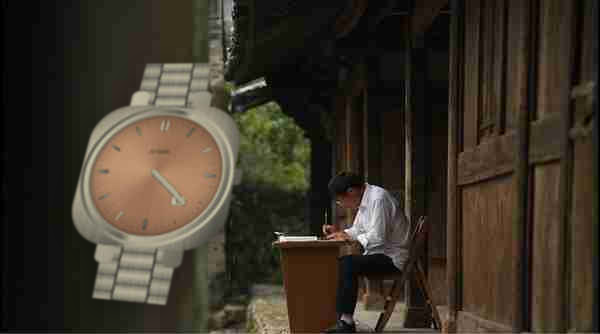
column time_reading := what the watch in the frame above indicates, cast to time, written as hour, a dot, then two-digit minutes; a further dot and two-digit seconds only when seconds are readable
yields 4.22
